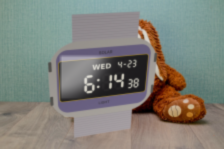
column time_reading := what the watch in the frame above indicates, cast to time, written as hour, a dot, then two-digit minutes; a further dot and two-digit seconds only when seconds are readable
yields 6.14.38
